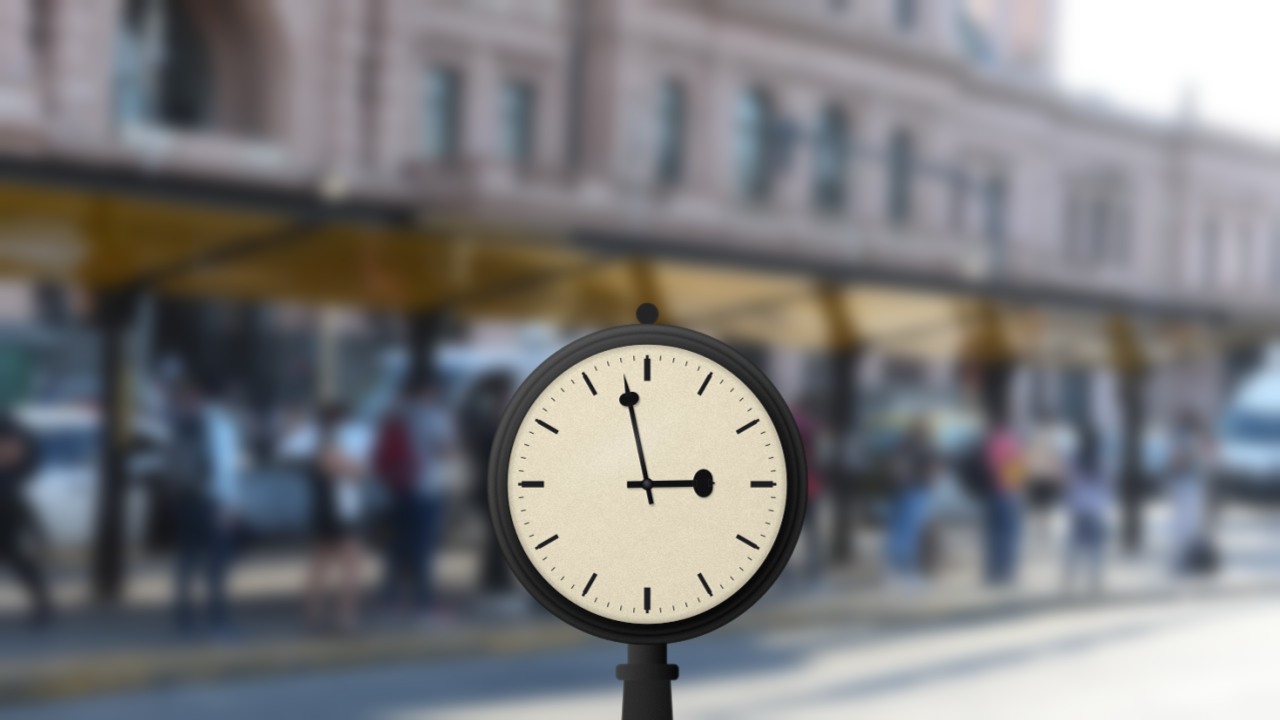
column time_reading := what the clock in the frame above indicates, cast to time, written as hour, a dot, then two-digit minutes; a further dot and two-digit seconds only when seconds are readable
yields 2.58
